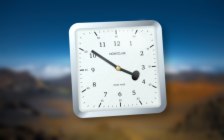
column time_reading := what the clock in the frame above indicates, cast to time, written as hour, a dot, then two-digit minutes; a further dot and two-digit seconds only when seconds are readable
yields 3.51
